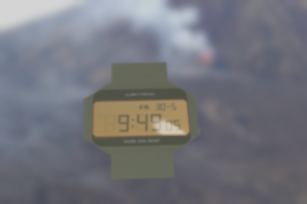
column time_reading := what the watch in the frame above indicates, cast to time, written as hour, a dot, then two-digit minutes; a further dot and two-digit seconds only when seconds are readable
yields 9.49.05
